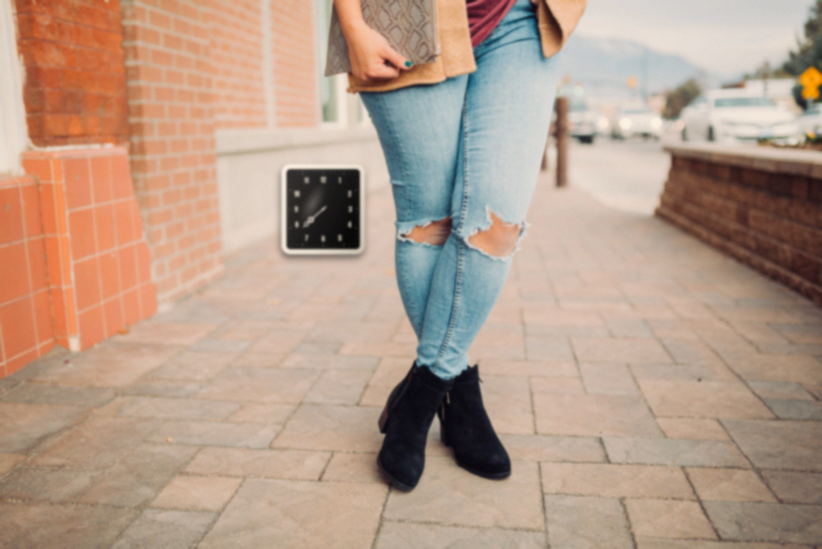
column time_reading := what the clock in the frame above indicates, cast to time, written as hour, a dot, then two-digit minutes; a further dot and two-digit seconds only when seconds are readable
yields 7.38
